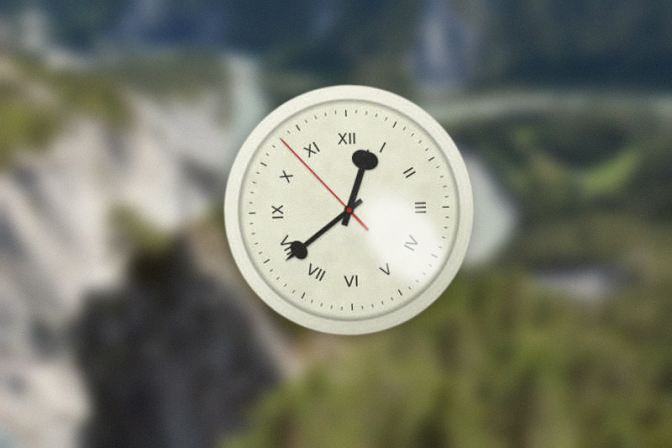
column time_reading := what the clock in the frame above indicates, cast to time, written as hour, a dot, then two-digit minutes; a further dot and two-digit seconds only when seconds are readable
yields 12.38.53
